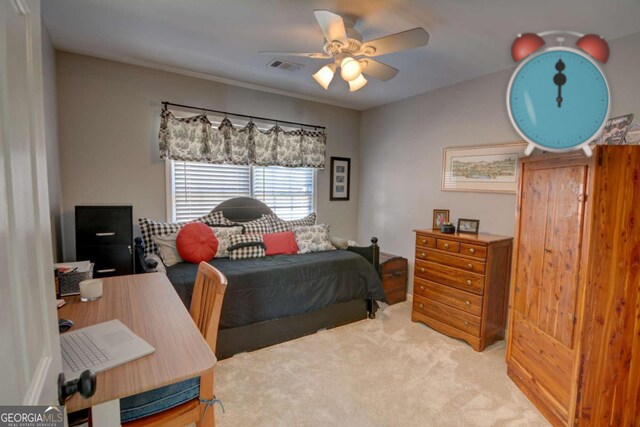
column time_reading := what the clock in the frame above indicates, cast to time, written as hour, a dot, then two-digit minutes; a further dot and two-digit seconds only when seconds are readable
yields 12.00
